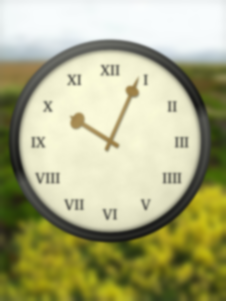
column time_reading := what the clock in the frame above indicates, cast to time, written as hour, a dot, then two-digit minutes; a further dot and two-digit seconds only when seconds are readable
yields 10.04
